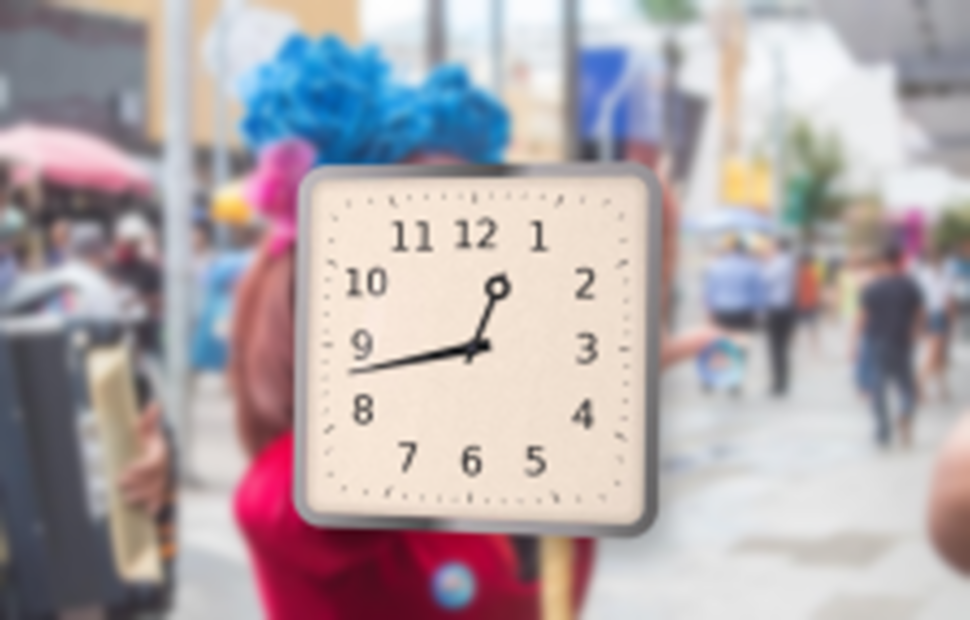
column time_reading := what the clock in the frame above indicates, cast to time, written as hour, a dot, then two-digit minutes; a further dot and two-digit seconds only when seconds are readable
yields 12.43
